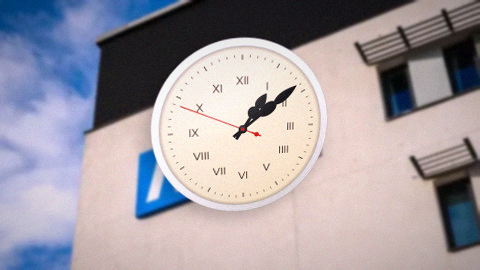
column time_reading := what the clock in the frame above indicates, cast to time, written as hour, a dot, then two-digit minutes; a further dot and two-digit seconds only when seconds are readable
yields 1.08.49
